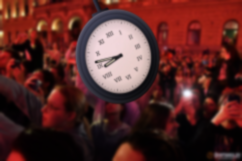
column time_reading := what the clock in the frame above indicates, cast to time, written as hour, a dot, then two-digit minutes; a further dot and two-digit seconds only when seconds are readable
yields 8.47
